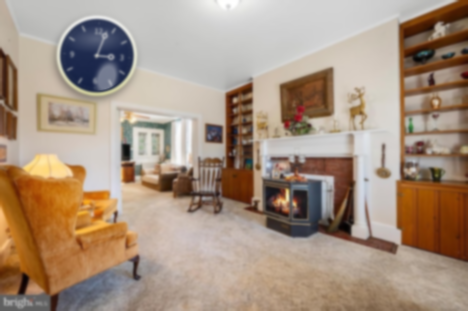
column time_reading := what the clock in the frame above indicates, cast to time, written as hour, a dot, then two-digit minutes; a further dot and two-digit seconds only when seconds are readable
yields 3.03
